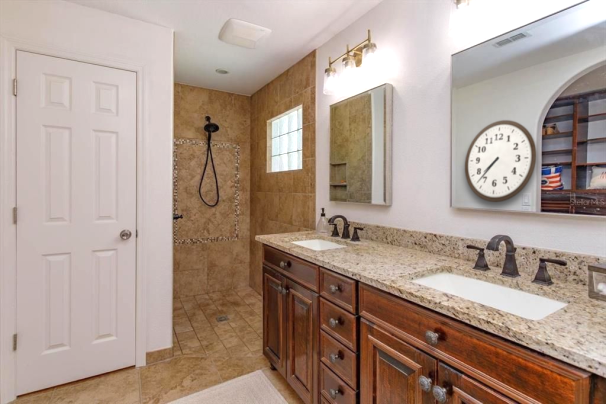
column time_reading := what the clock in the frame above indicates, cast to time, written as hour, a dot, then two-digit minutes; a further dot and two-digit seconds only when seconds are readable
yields 7.37
